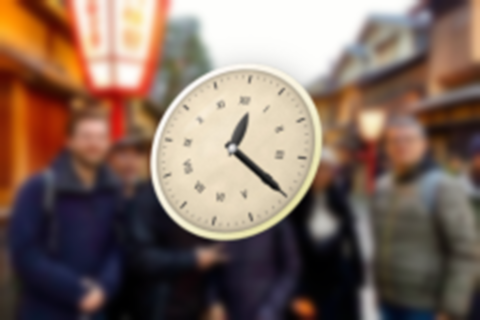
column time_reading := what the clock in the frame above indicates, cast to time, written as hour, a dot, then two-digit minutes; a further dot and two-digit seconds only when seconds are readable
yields 12.20
